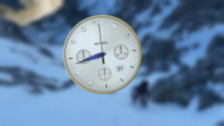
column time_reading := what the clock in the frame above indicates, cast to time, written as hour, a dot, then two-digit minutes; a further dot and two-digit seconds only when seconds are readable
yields 8.43
